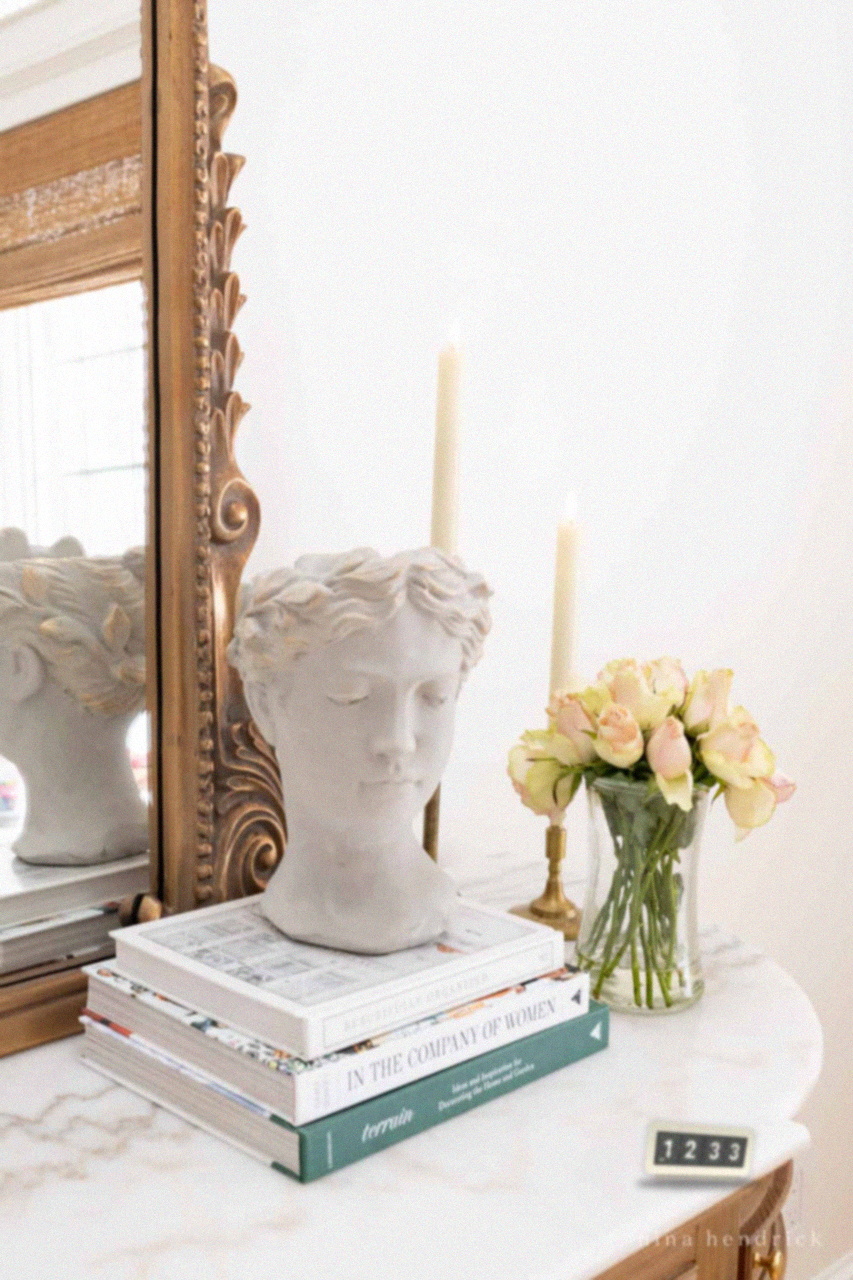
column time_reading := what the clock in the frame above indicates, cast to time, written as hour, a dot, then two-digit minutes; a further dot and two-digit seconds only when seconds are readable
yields 12.33
